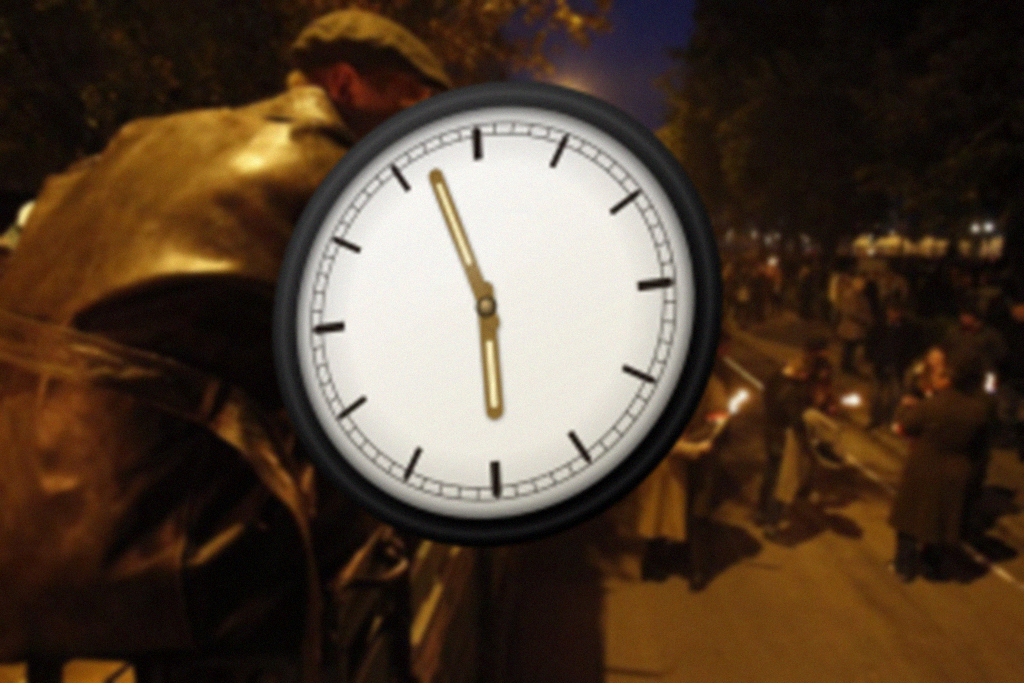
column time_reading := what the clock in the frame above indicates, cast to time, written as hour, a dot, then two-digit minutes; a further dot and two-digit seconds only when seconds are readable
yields 5.57
